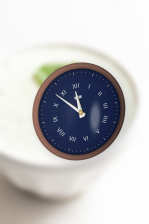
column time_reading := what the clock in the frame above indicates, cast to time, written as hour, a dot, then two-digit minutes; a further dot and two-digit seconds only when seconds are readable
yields 11.53
